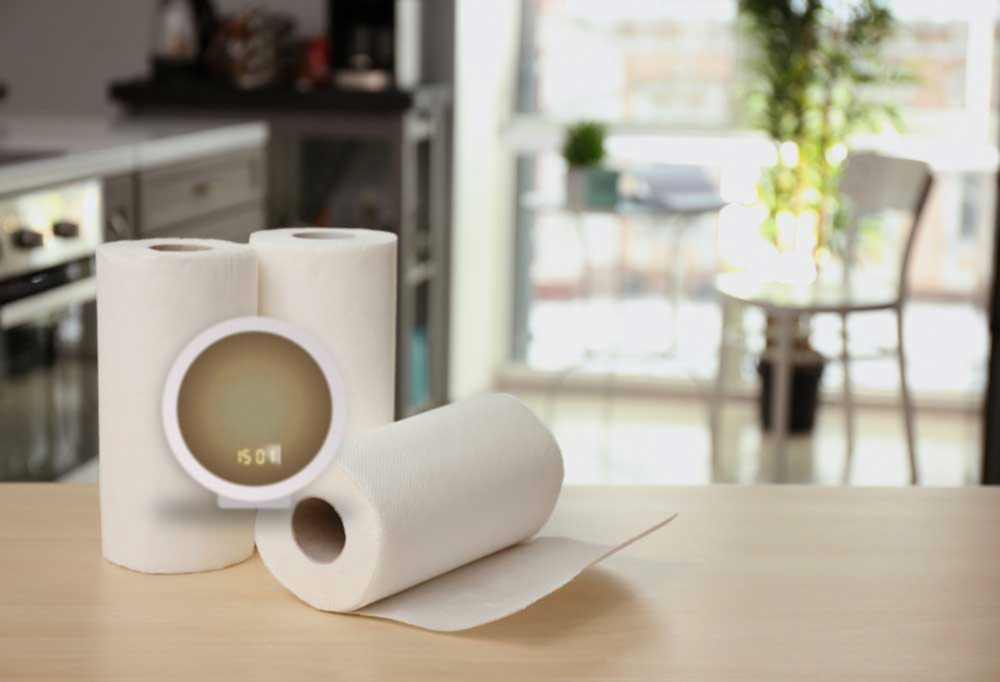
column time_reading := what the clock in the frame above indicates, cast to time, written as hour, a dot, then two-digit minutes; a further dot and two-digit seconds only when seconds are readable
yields 15.01
